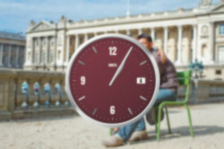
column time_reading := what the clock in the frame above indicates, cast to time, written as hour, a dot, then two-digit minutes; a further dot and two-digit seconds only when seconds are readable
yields 1.05
